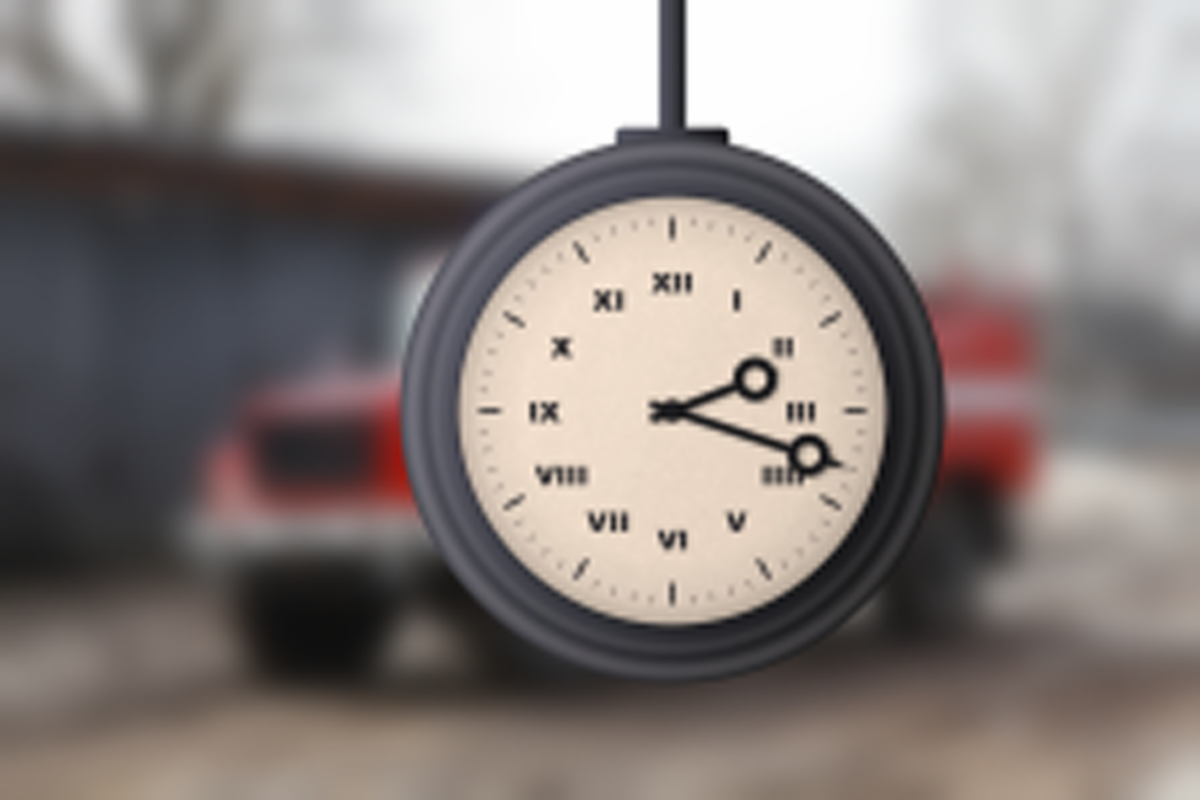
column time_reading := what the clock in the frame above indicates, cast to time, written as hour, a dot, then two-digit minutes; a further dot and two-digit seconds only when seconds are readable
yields 2.18
